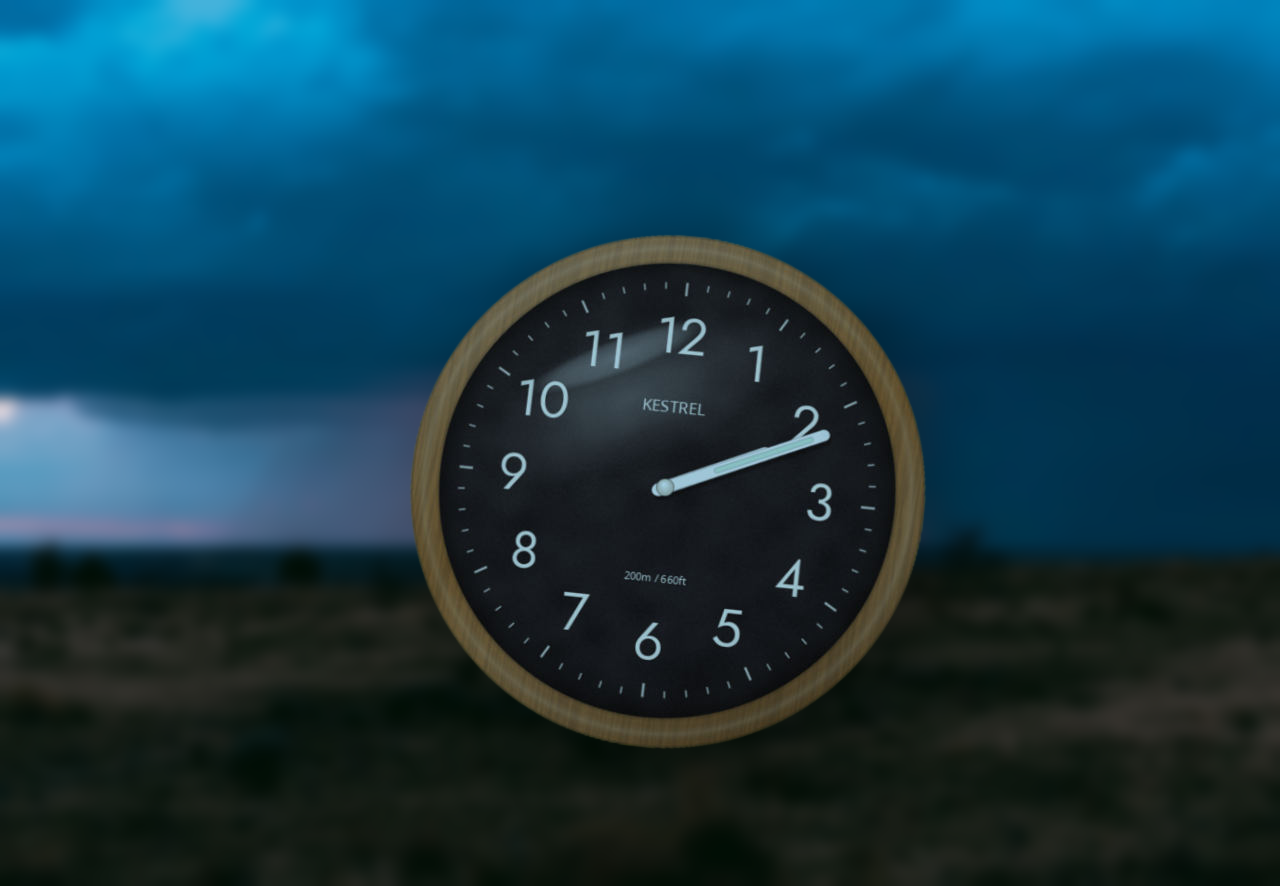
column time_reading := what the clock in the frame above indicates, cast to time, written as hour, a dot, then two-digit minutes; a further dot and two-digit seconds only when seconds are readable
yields 2.11
